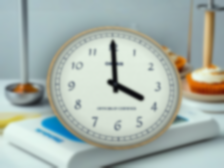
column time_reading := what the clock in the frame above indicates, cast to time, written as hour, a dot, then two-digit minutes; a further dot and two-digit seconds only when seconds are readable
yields 4.00
